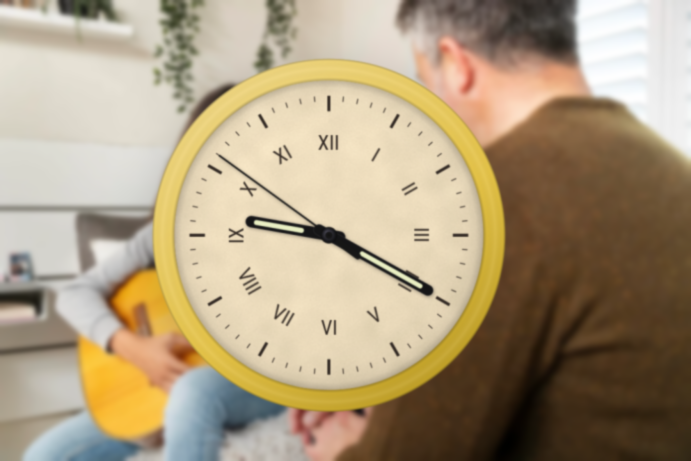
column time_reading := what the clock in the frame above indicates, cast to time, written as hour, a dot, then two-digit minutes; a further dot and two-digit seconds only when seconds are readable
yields 9.19.51
